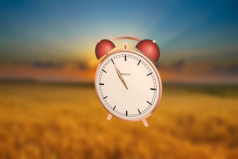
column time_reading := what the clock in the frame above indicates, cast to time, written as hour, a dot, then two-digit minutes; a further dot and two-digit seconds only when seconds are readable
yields 10.55
